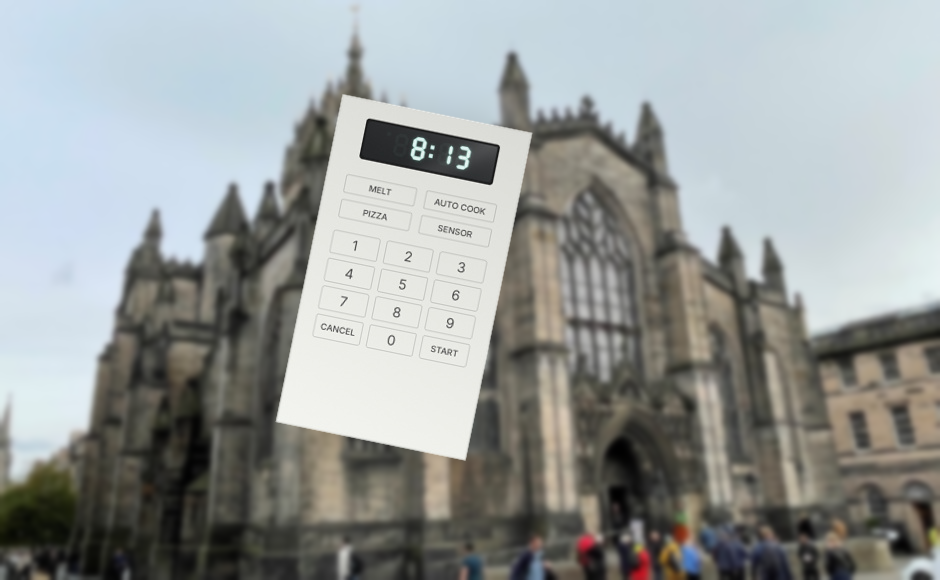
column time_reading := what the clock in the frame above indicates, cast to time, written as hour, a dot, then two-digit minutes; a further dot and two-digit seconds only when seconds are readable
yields 8.13
